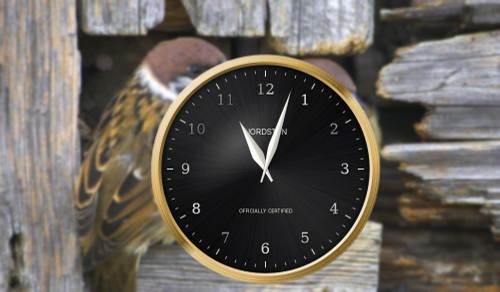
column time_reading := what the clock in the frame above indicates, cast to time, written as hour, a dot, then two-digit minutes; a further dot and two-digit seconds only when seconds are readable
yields 11.03
